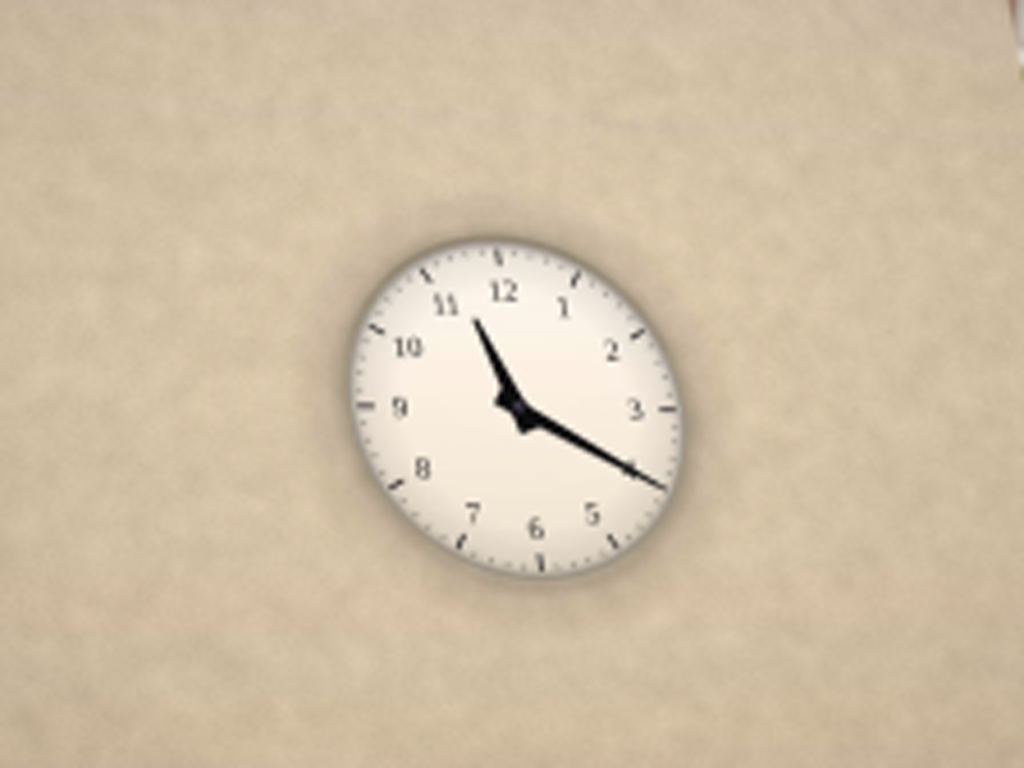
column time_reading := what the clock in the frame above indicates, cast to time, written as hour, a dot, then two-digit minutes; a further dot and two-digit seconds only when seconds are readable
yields 11.20
